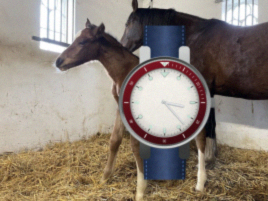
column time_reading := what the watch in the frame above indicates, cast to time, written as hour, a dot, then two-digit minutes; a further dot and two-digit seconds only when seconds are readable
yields 3.23
